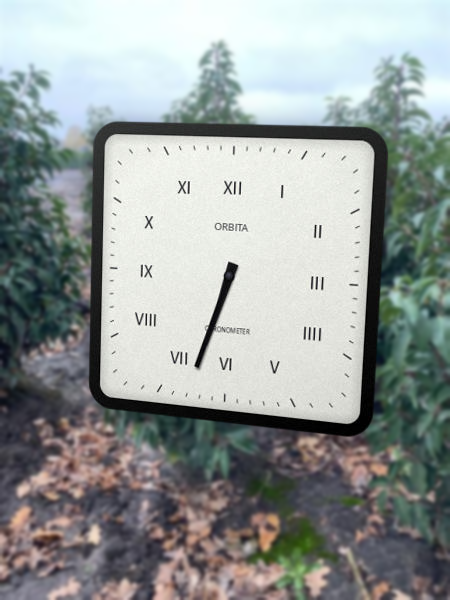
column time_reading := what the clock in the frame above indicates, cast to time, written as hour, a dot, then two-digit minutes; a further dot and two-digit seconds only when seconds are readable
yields 6.33
